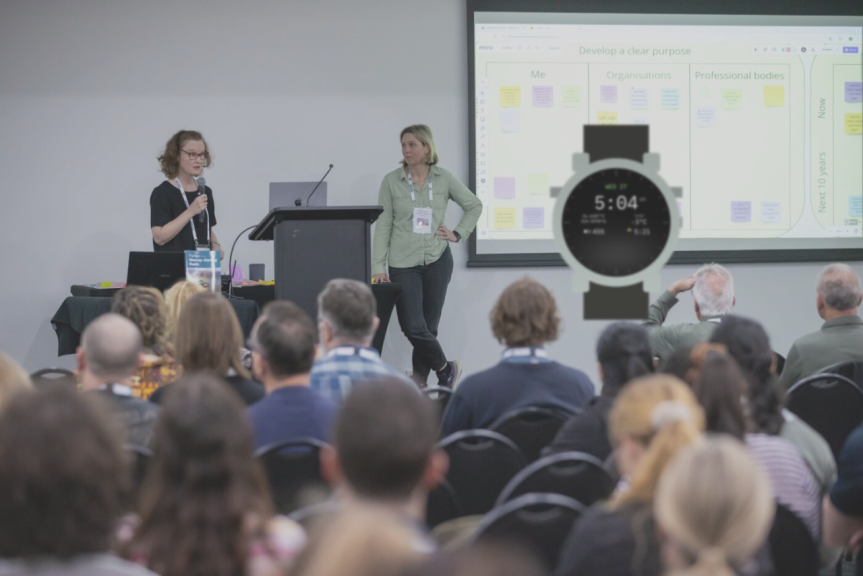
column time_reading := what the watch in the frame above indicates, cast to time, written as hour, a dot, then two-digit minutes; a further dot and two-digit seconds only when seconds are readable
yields 5.04
